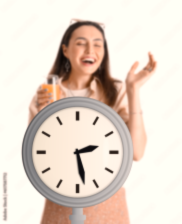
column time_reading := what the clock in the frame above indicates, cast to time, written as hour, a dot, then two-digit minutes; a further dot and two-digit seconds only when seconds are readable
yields 2.28
